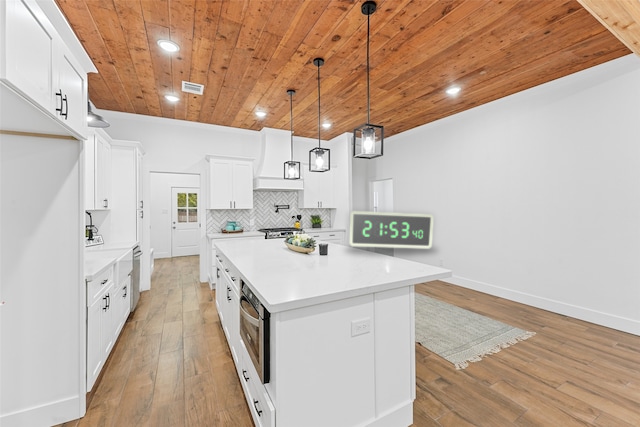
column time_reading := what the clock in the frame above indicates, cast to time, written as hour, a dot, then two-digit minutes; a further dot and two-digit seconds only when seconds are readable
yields 21.53.40
